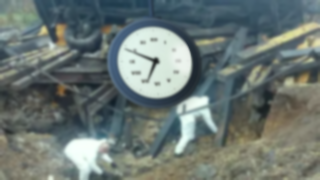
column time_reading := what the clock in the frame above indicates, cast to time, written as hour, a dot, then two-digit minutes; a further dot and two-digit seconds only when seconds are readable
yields 6.49
